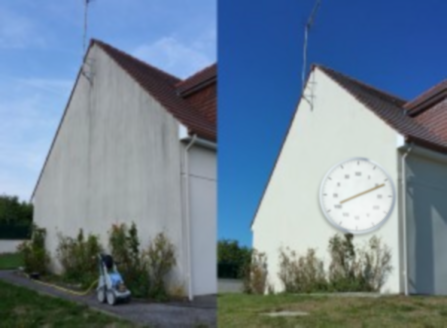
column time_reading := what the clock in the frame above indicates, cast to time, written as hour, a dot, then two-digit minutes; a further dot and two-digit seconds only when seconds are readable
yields 8.11
